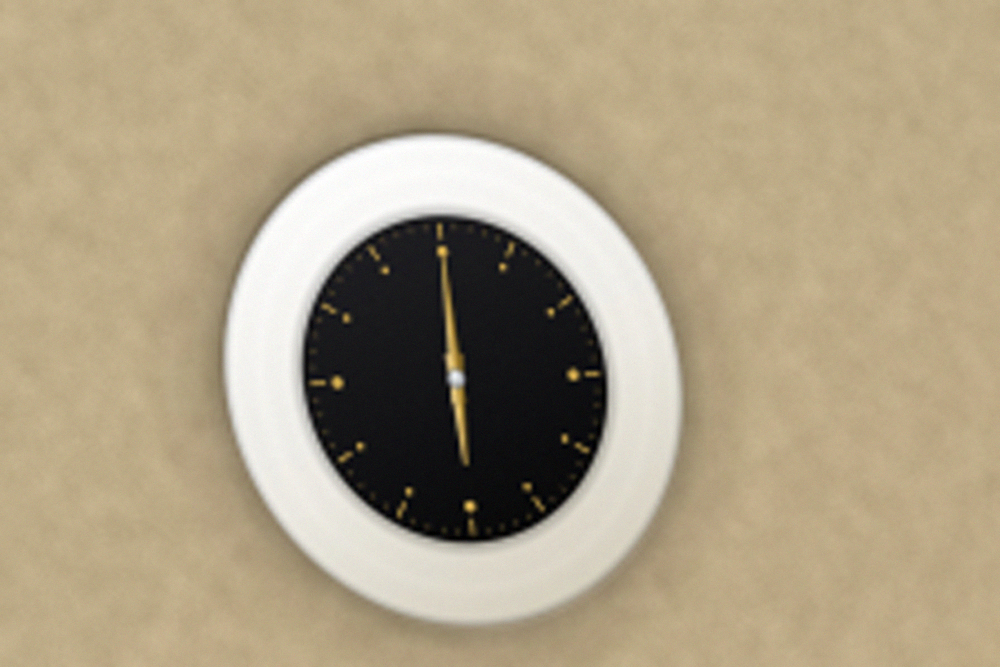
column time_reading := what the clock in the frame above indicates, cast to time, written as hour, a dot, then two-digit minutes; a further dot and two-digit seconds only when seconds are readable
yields 6.00
